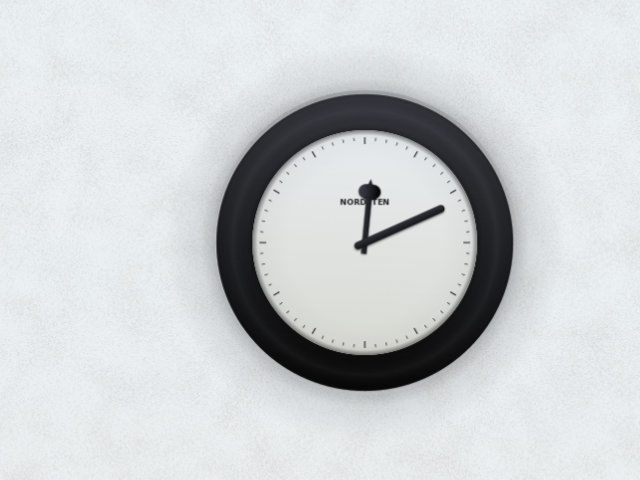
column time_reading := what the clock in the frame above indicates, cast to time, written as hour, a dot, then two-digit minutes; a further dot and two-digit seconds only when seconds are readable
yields 12.11
